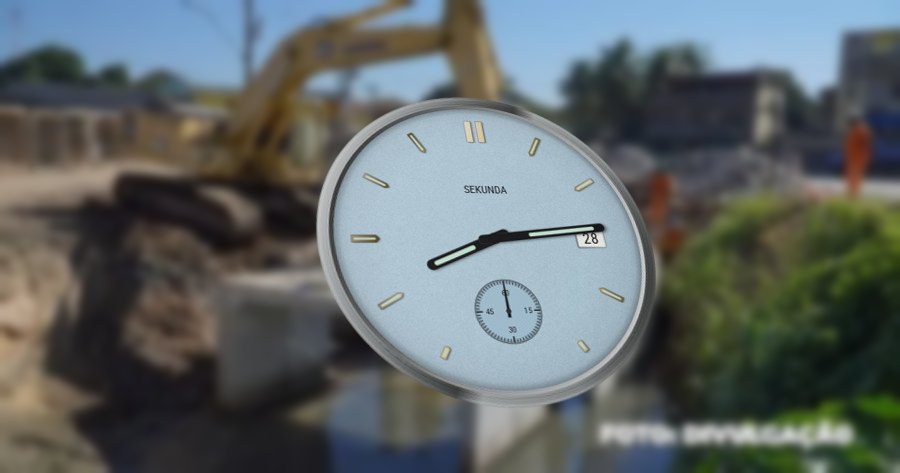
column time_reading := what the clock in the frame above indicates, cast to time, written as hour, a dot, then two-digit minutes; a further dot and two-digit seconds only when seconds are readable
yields 8.14
